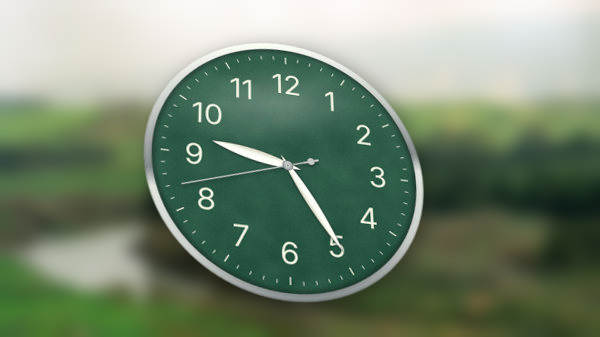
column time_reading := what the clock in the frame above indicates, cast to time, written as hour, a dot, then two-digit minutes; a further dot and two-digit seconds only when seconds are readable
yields 9.24.42
